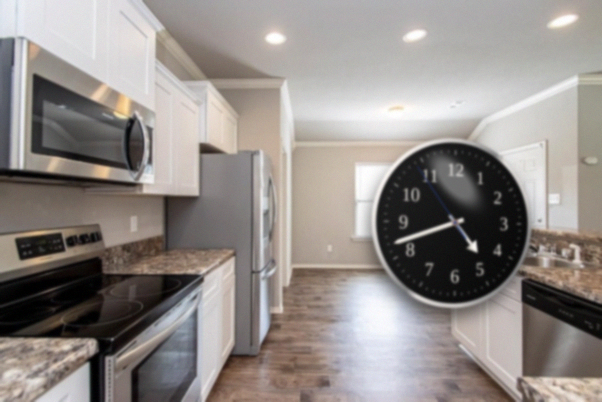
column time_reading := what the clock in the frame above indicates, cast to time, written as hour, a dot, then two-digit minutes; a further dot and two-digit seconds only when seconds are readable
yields 4.41.54
